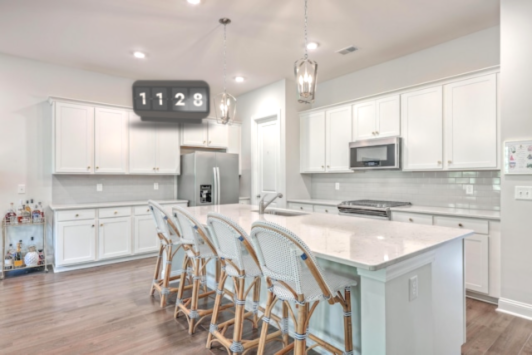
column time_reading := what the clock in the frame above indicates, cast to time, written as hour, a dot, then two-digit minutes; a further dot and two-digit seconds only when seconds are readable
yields 11.28
